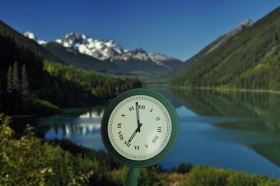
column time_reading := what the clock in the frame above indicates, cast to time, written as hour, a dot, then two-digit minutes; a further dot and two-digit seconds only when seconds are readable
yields 6.58
